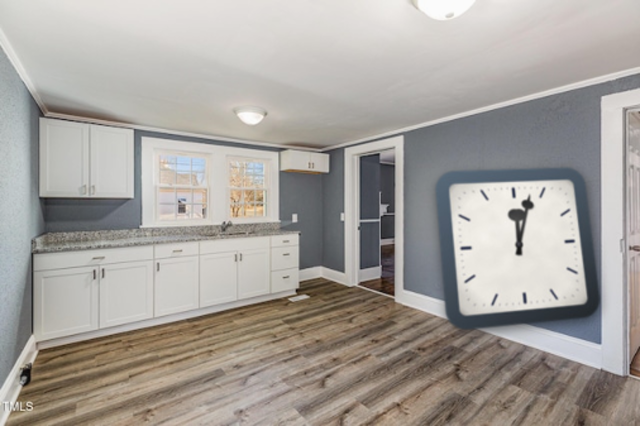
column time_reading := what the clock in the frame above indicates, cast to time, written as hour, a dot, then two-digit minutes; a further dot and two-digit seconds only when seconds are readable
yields 12.03
